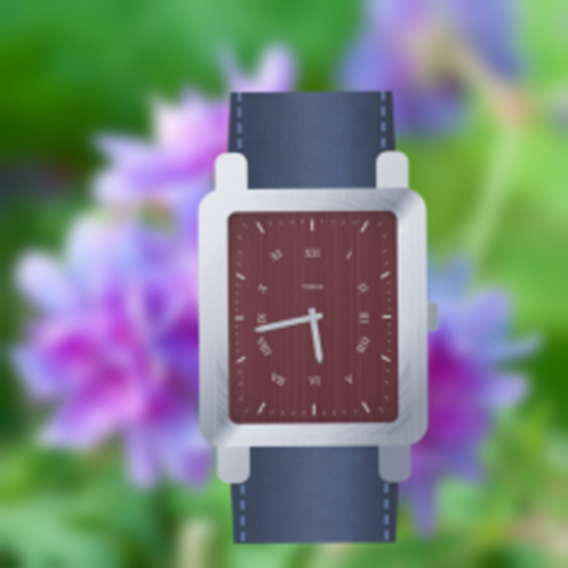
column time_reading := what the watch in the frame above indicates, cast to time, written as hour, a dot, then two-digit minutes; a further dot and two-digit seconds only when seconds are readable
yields 5.43
